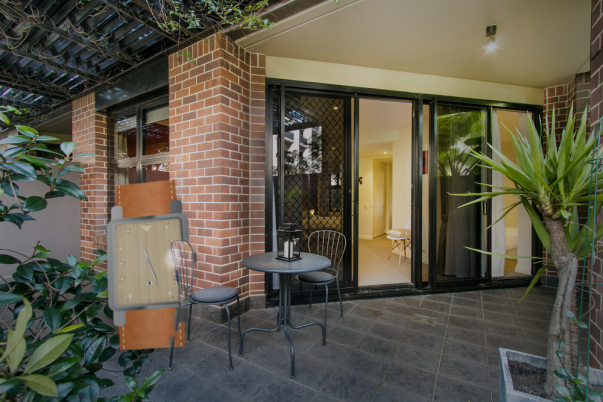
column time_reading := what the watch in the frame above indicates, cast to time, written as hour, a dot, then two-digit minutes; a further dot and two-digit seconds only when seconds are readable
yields 11.27
